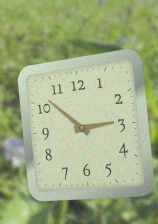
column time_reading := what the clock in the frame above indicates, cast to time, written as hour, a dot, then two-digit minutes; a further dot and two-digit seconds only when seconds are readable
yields 2.52
